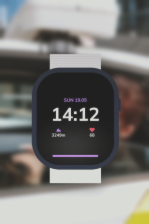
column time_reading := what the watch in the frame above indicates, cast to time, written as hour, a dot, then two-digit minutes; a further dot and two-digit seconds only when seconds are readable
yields 14.12
